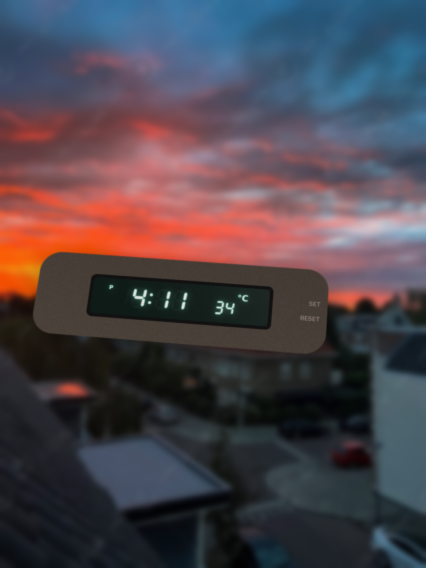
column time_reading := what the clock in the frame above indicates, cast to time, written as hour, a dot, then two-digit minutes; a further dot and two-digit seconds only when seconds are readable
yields 4.11
